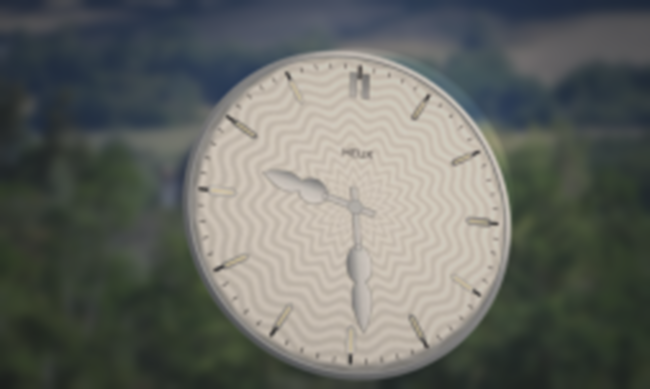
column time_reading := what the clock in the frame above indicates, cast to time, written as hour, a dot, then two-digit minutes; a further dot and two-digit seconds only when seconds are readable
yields 9.29
